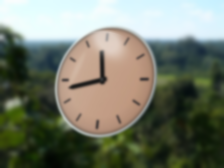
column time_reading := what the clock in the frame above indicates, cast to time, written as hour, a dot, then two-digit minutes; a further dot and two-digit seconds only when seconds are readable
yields 11.43
